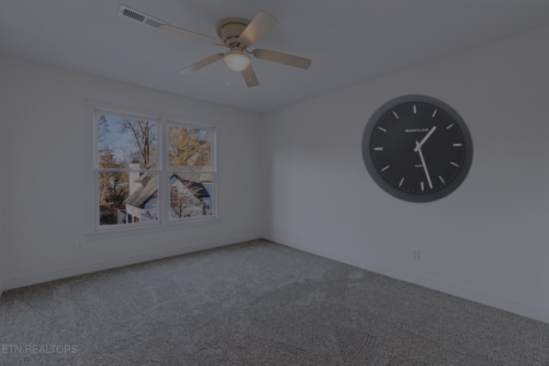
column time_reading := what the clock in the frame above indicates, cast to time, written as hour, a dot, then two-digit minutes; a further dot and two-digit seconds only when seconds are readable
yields 1.28
